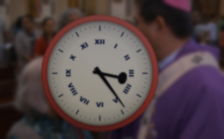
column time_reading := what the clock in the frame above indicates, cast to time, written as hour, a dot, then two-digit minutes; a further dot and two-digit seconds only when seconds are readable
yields 3.24
